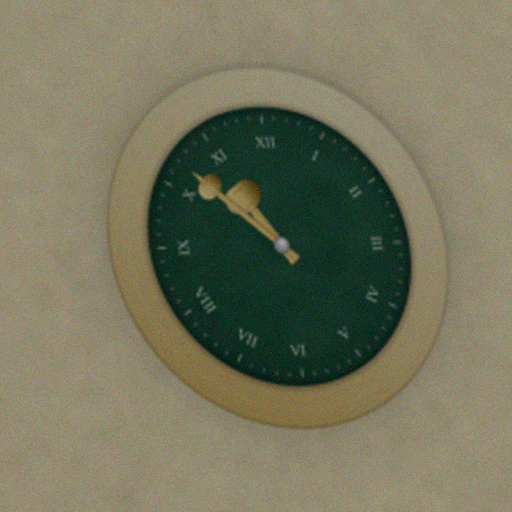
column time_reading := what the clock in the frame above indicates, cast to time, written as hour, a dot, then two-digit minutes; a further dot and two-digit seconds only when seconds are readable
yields 10.52
